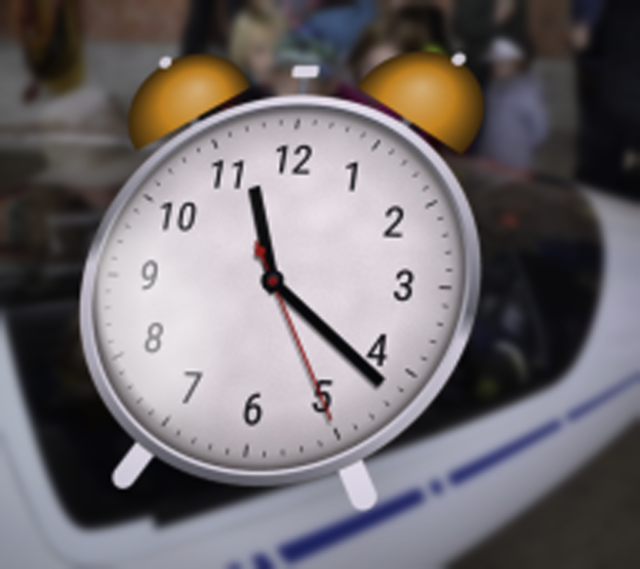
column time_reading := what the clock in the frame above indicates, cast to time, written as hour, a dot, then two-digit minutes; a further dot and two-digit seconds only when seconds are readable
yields 11.21.25
